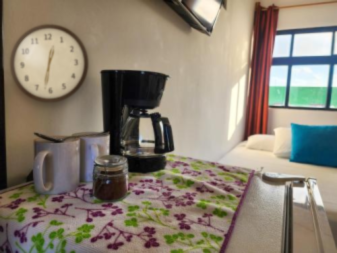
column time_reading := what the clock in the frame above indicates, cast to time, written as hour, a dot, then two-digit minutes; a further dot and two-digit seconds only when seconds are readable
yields 12.32
